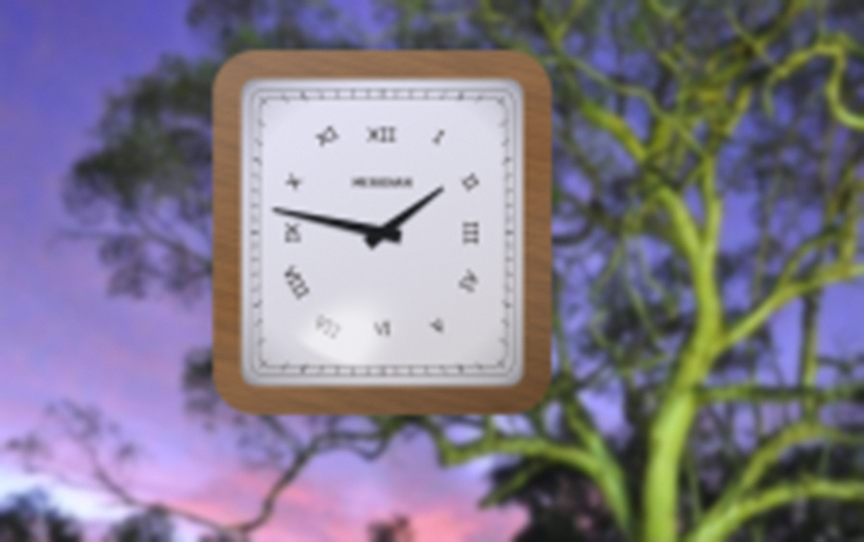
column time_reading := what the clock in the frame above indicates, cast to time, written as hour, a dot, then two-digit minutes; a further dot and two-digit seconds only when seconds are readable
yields 1.47
